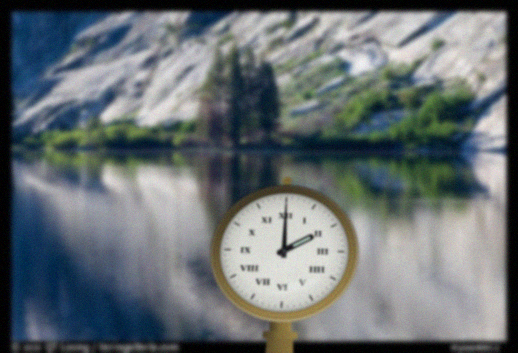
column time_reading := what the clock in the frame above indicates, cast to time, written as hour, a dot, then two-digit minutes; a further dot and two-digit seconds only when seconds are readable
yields 2.00
